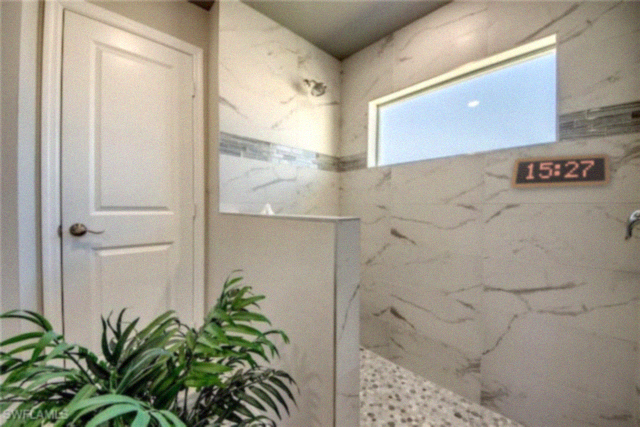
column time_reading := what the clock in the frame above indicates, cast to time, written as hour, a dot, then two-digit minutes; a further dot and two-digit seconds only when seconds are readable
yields 15.27
